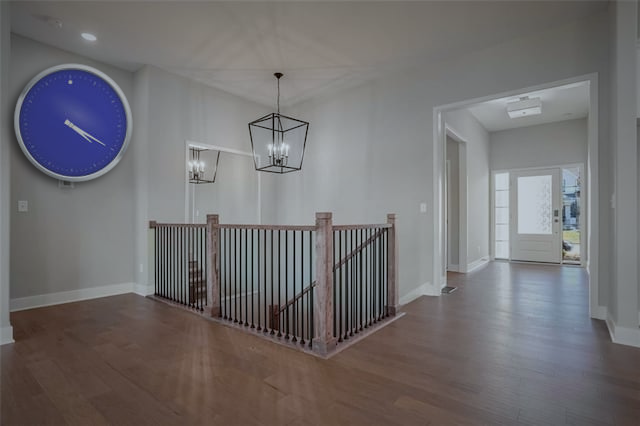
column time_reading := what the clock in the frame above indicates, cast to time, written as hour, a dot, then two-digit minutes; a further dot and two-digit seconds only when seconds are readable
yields 4.20
